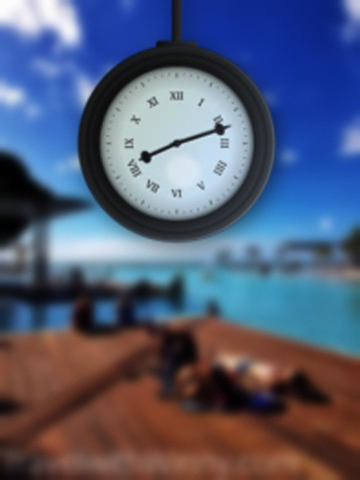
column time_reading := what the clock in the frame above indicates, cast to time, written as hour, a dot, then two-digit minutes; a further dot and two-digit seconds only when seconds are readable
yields 8.12
